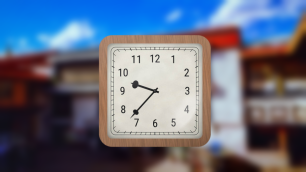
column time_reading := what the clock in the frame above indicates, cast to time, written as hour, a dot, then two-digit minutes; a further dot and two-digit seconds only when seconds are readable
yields 9.37
